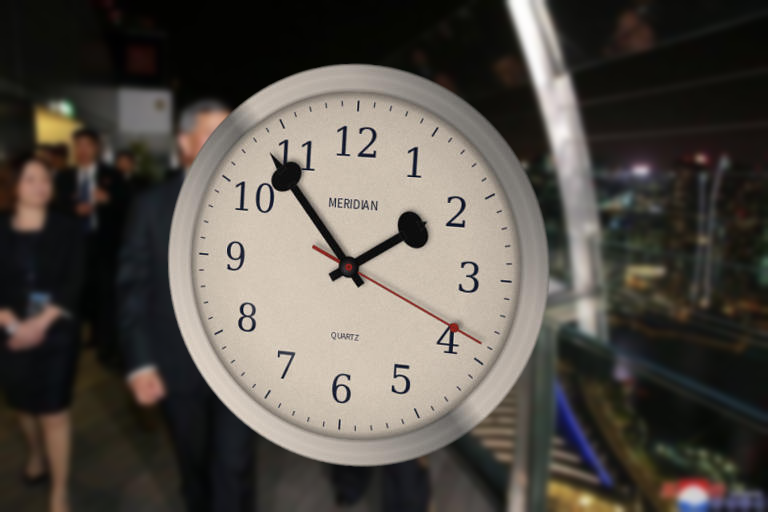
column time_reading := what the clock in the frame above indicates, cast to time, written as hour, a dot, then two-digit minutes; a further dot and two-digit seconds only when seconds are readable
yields 1.53.19
